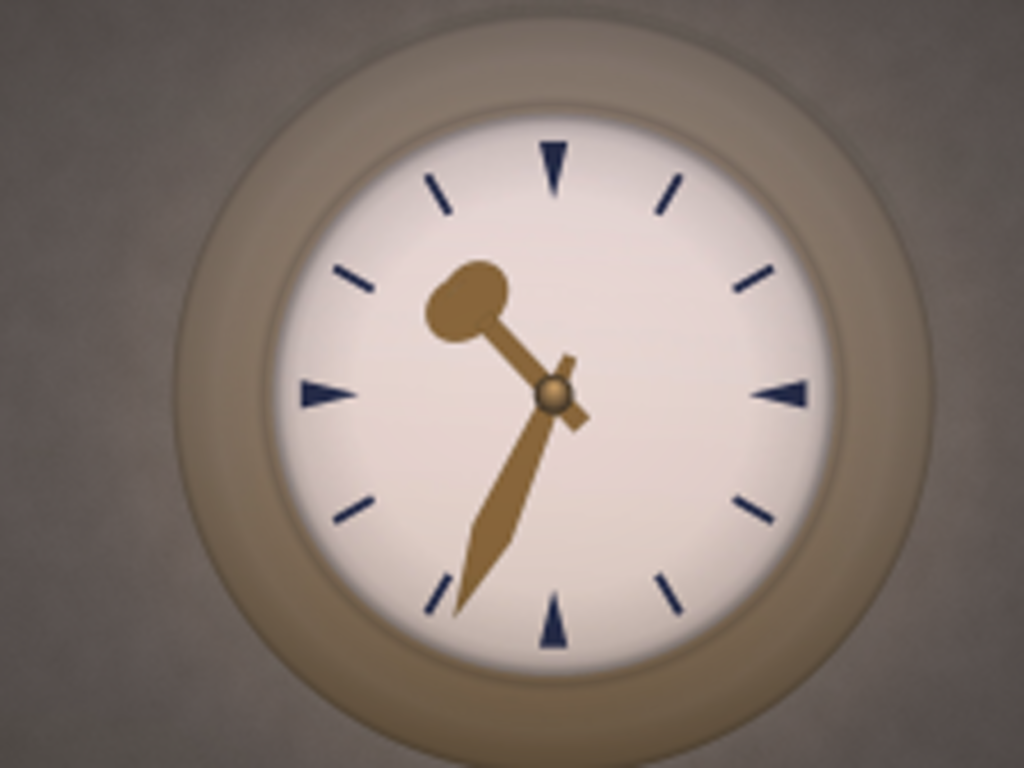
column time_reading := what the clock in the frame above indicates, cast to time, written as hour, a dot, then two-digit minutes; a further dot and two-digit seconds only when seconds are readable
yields 10.34
